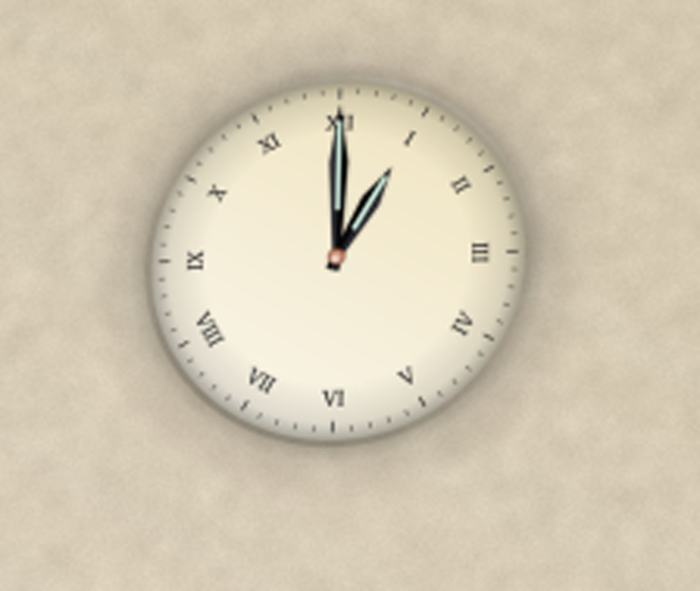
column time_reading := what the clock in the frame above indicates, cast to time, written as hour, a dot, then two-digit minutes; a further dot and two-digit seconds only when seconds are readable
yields 1.00
